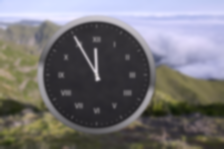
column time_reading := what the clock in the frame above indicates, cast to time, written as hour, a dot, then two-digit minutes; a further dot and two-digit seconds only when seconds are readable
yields 11.55
